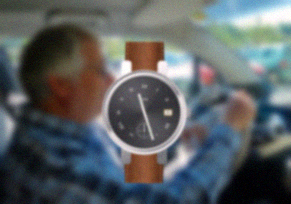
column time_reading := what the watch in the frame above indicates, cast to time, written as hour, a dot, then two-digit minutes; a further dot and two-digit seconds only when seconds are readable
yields 11.27
